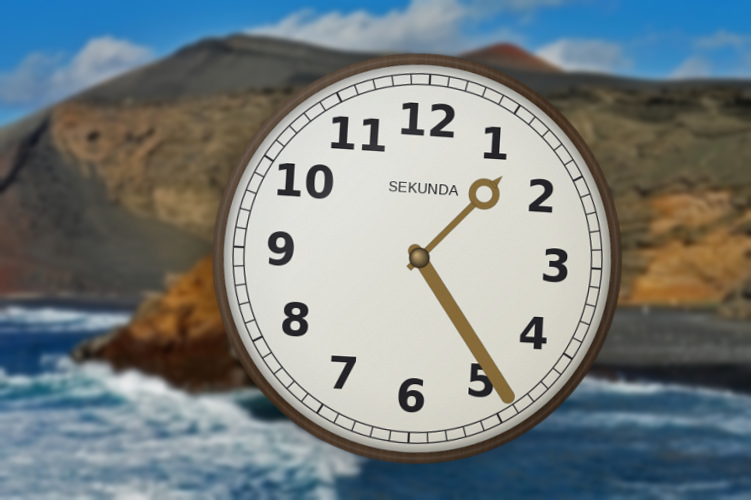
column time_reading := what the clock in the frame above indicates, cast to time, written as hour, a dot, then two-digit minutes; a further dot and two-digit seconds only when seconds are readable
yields 1.24
